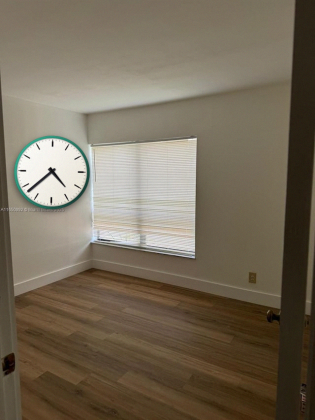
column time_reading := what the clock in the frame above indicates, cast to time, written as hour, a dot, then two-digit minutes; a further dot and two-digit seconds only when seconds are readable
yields 4.38
